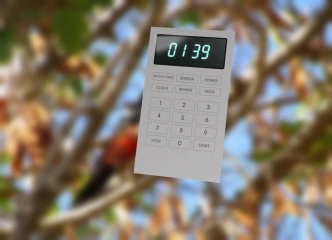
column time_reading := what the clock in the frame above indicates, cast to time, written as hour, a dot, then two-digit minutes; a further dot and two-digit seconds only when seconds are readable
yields 1.39
